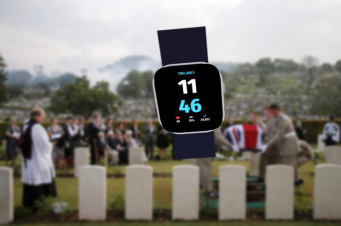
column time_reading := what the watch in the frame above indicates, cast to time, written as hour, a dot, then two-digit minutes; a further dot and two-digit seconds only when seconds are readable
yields 11.46
